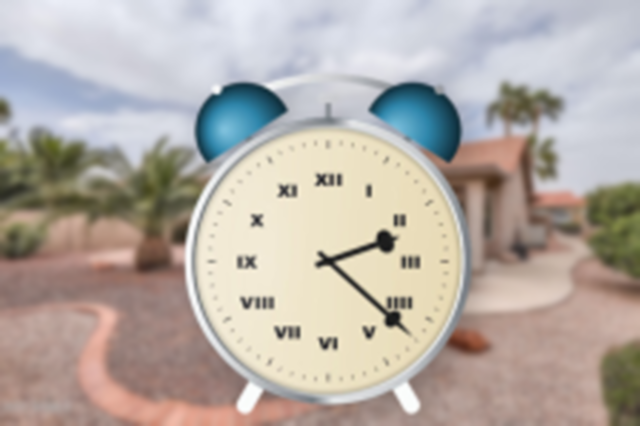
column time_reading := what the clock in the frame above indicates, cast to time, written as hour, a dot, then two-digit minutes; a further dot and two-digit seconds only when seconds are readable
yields 2.22
